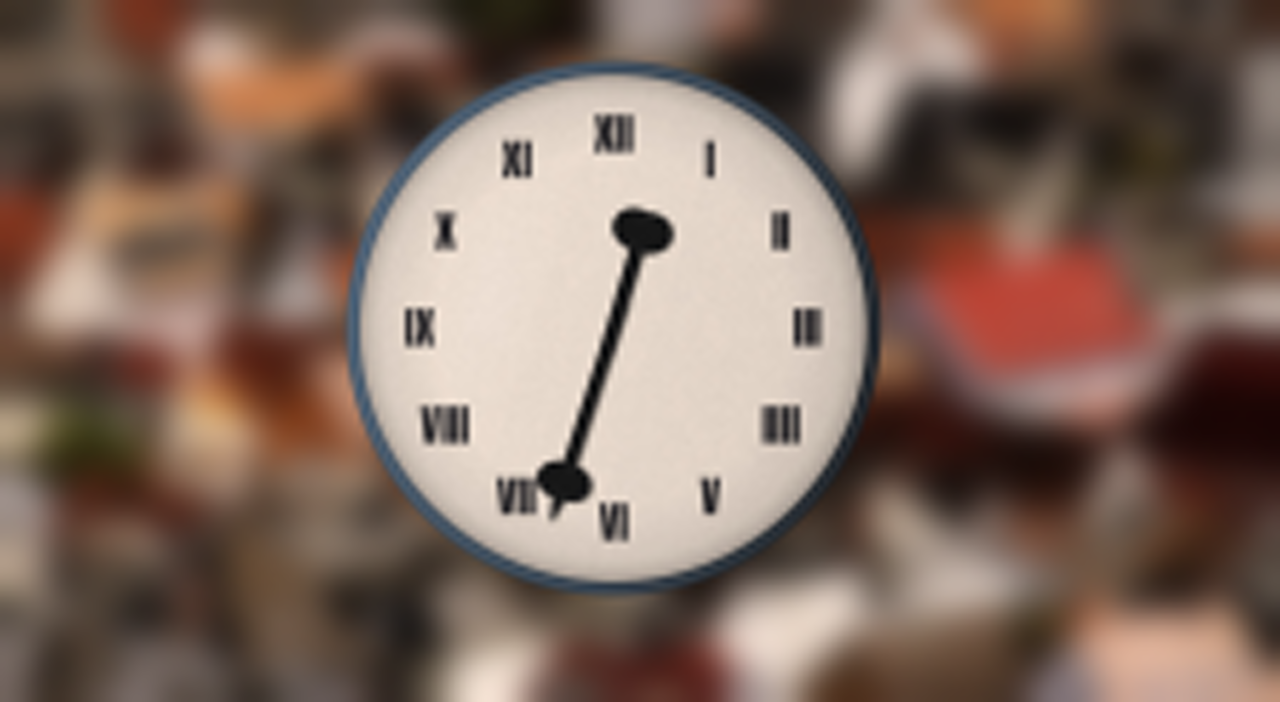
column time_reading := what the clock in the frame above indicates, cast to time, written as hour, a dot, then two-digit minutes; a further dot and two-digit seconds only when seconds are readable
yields 12.33
